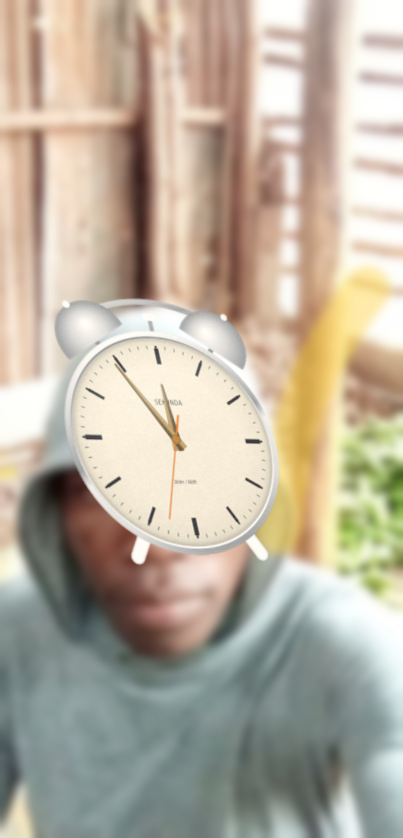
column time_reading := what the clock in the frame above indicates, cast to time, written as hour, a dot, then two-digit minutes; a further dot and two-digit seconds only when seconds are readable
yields 11.54.33
